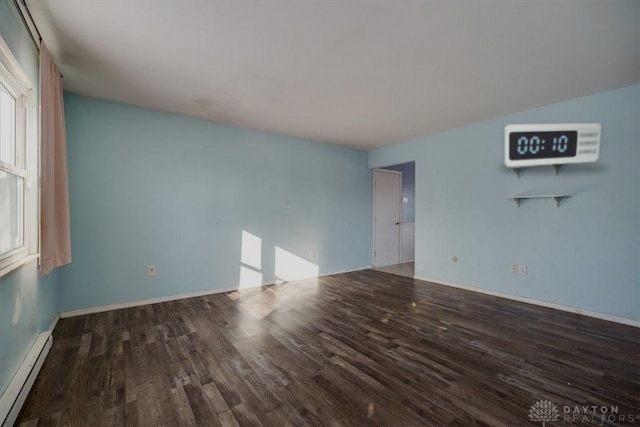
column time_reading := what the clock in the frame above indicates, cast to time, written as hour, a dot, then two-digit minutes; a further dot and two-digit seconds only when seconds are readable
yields 0.10
